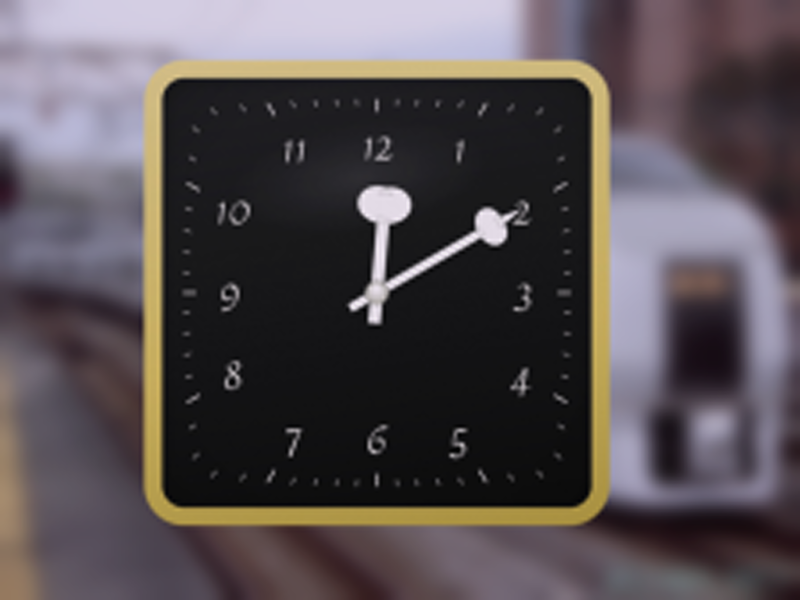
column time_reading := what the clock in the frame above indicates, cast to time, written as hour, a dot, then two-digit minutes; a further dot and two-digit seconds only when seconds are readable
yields 12.10
